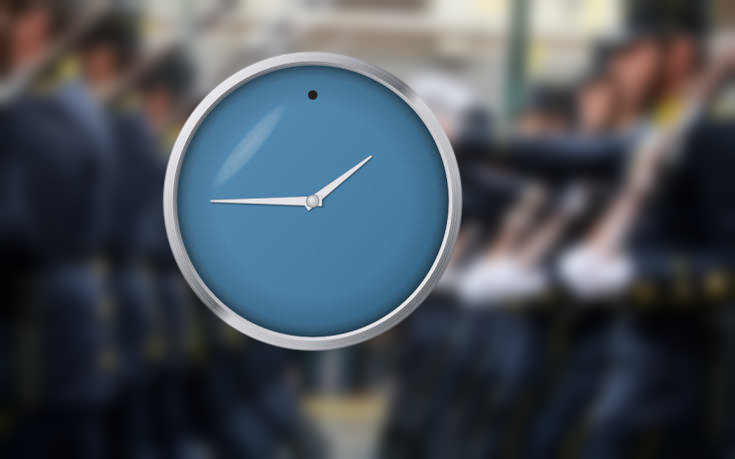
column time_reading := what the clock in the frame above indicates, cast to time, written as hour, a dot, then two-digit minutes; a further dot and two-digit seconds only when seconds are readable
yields 1.45
